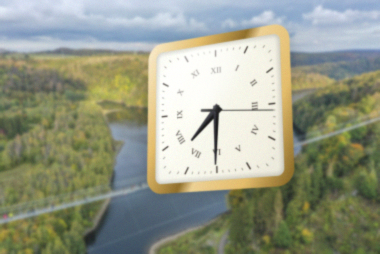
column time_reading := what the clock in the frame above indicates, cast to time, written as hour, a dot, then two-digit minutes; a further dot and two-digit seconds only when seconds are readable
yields 7.30.16
